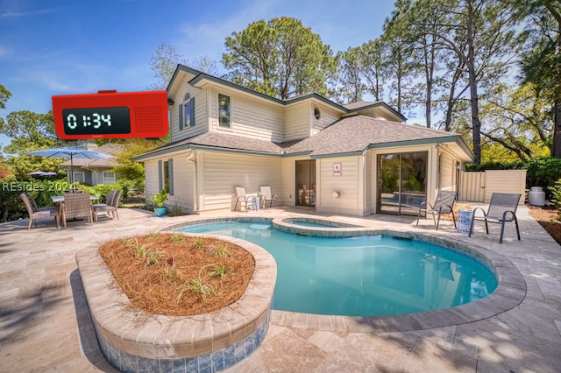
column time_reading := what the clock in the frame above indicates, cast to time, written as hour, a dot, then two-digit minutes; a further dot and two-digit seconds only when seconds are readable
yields 1.34
